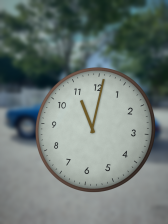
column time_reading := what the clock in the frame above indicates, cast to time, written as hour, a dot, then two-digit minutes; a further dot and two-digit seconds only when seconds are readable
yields 11.01
